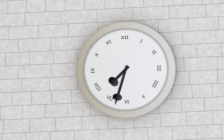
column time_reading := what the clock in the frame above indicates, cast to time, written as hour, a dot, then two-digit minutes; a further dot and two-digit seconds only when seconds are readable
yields 7.33
